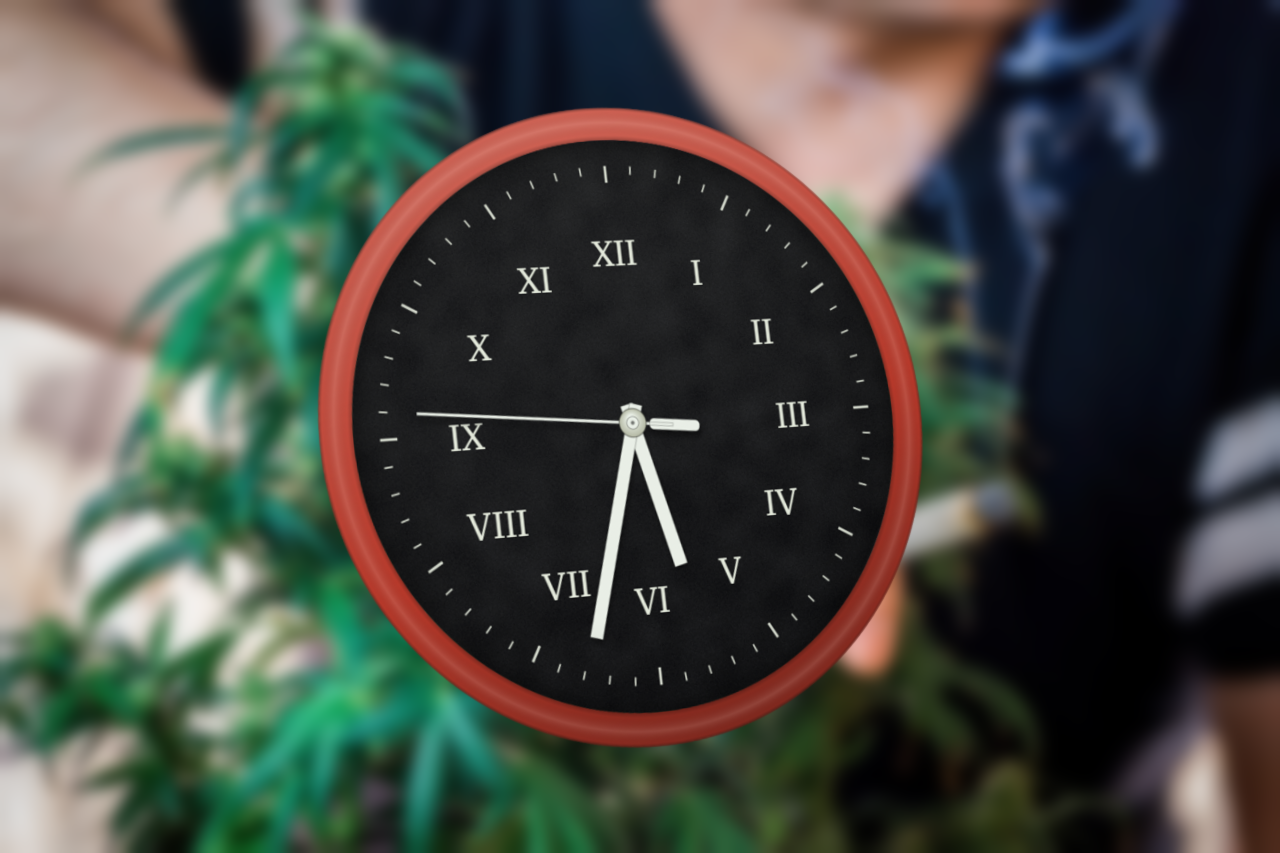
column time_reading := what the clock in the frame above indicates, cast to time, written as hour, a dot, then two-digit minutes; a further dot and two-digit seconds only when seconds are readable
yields 5.32.46
